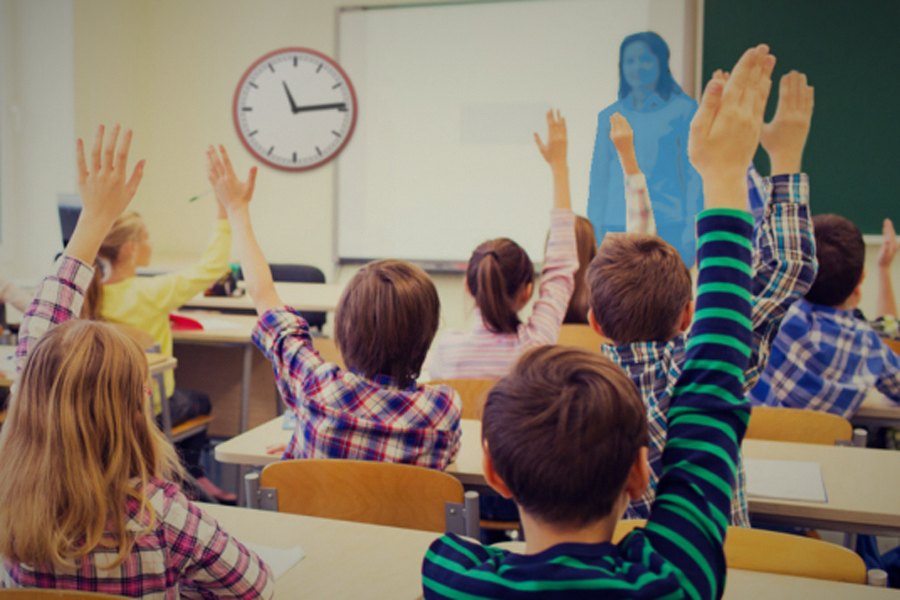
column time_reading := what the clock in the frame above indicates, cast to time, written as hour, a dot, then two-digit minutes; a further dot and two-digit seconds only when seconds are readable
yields 11.14
